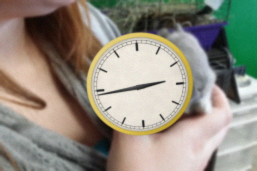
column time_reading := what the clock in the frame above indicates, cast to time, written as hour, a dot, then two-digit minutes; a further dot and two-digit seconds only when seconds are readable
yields 2.44
